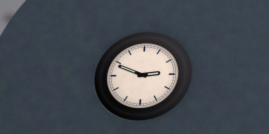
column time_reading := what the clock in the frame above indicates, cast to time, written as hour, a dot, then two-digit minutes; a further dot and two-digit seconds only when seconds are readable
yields 2.49
